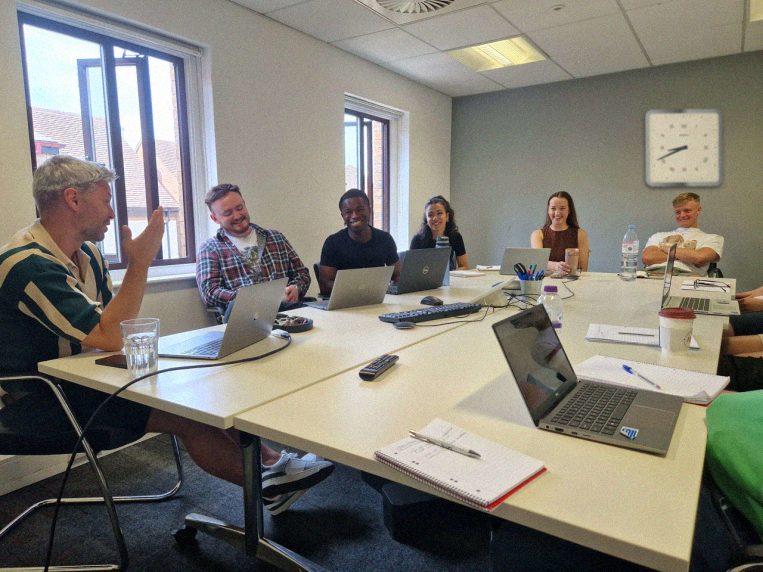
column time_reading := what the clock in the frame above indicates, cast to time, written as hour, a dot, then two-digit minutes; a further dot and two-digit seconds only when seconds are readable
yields 8.41
